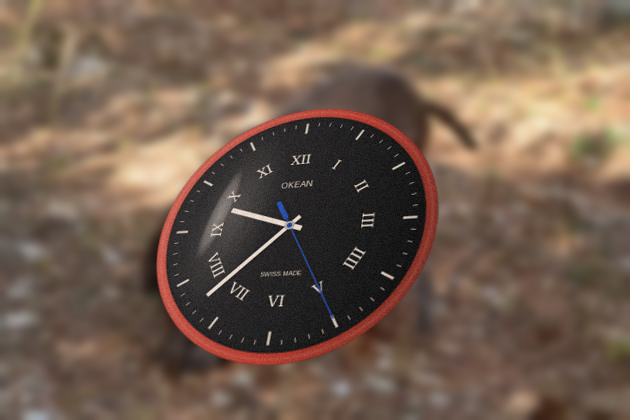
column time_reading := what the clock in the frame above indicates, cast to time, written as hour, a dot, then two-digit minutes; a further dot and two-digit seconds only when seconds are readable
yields 9.37.25
